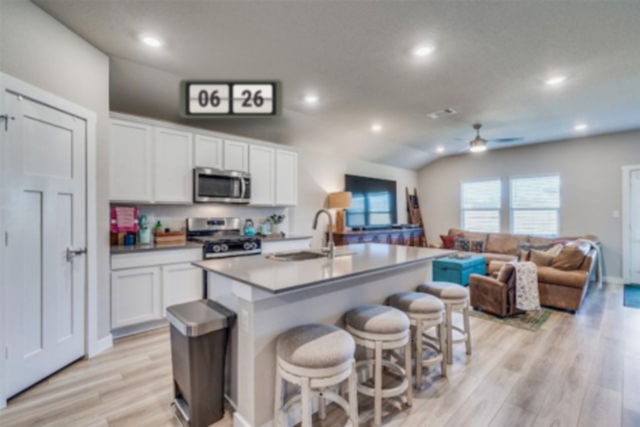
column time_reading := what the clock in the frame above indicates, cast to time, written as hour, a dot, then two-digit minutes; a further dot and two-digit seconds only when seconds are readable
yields 6.26
